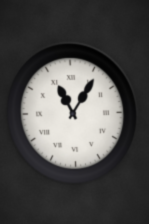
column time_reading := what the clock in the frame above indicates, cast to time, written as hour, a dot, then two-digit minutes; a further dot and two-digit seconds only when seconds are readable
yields 11.06
